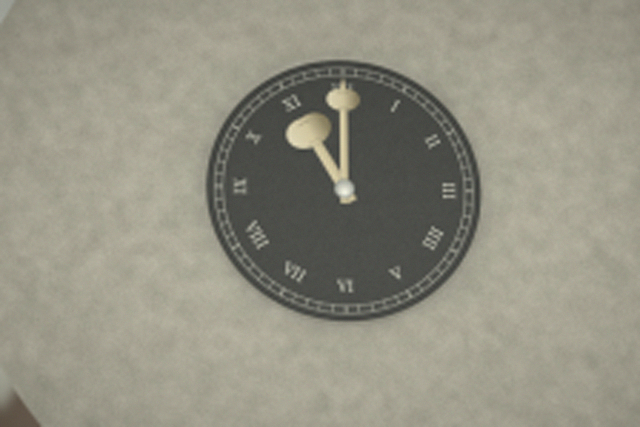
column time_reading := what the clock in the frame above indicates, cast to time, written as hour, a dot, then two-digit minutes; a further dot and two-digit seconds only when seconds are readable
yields 11.00
